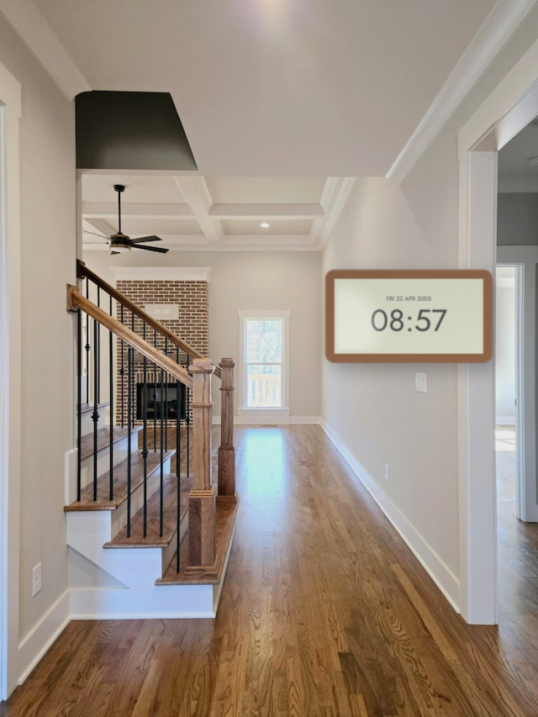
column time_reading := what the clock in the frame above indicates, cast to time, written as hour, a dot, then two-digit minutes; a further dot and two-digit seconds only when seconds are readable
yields 8.57
